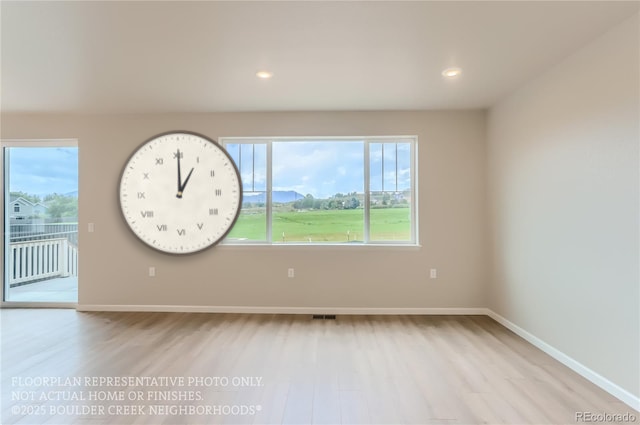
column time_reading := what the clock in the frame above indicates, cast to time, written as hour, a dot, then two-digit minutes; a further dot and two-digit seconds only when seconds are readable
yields 1.00
